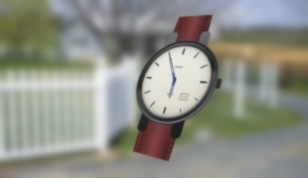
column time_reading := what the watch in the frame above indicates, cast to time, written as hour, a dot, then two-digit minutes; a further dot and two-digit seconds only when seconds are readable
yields 5.55
